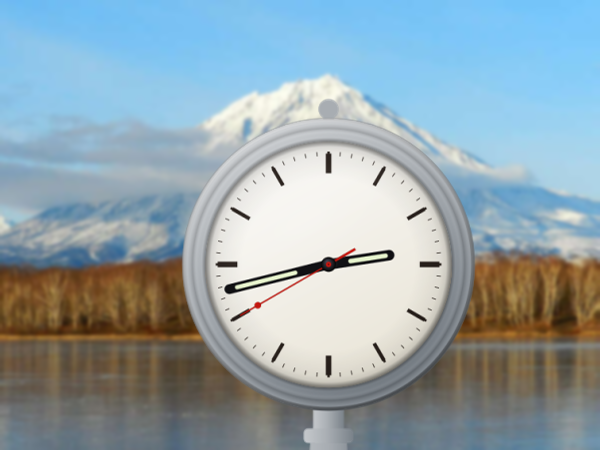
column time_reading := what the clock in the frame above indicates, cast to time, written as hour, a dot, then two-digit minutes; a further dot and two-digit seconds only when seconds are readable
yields 2.42.40
